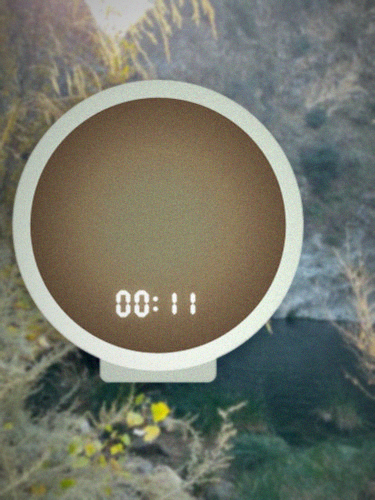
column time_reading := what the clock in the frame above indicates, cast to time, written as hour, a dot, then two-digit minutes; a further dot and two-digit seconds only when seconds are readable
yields 0.11
